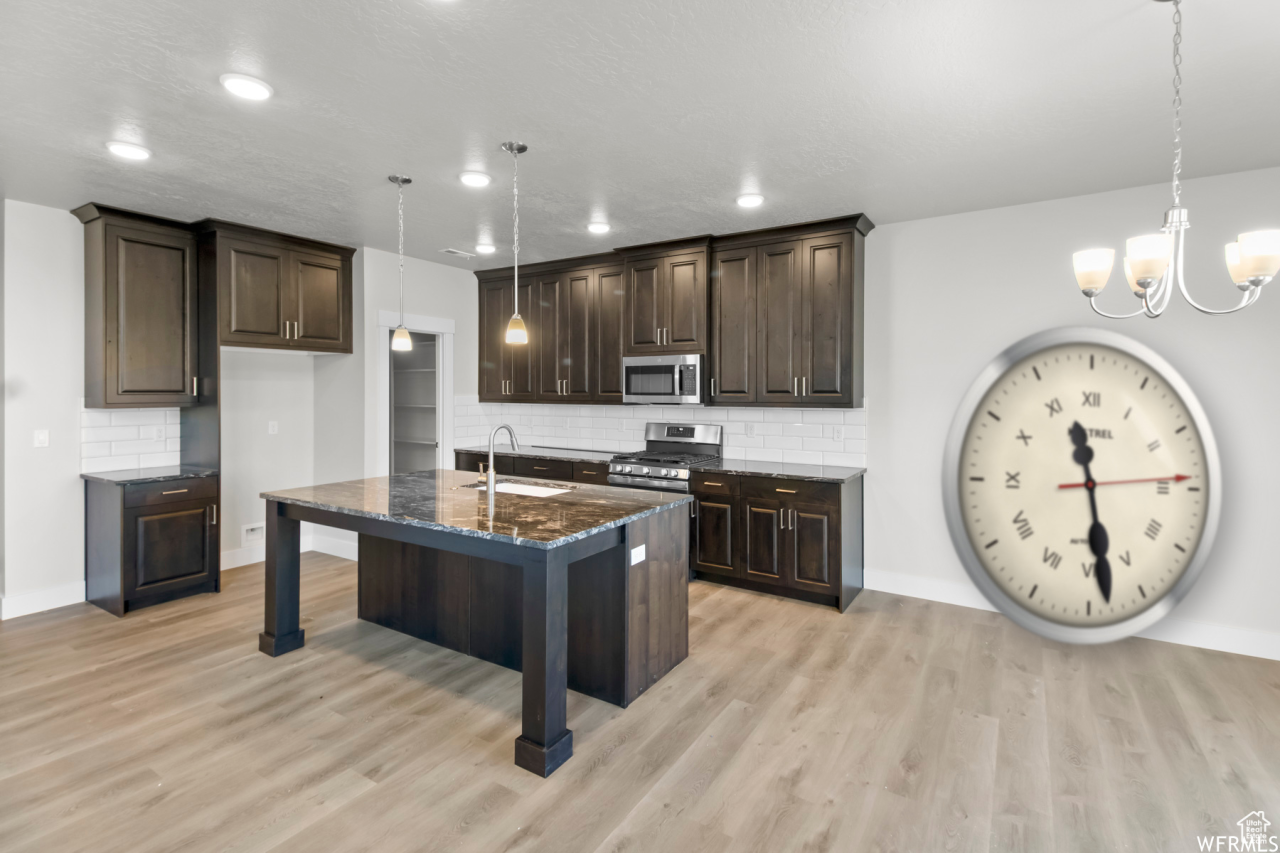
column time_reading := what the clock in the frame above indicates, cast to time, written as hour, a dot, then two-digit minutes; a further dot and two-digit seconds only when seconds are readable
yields 11.28.14
